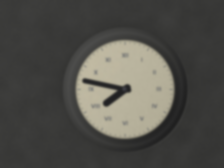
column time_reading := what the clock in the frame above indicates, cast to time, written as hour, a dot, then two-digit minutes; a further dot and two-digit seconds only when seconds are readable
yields 7.47
